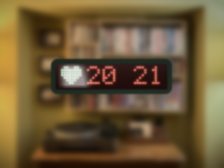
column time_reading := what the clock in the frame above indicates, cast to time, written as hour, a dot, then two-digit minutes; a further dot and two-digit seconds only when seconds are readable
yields 20.21
